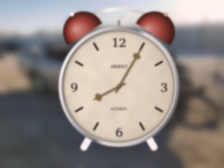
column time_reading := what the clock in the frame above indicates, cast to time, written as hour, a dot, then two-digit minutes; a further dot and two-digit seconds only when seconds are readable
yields 8.05
